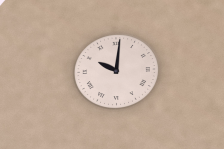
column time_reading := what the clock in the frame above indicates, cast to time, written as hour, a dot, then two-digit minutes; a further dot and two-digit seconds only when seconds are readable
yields 10.01
